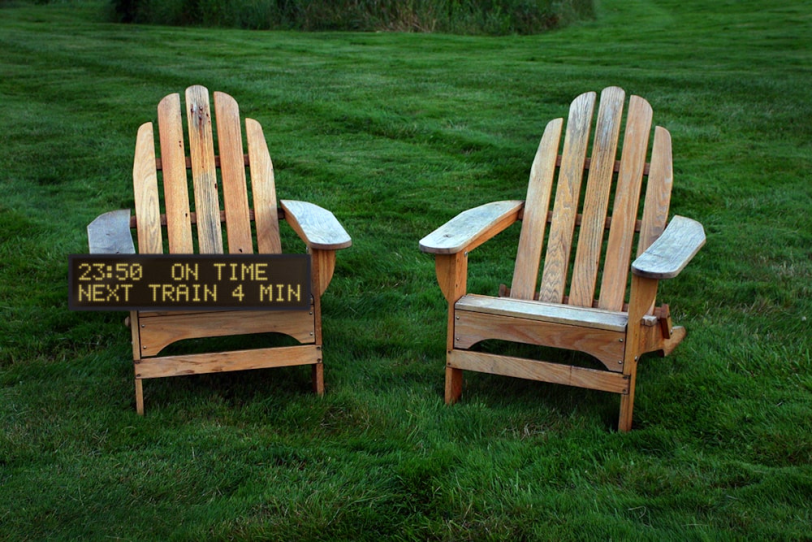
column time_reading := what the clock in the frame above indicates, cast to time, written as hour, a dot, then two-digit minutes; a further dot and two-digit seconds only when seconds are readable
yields 23.50
